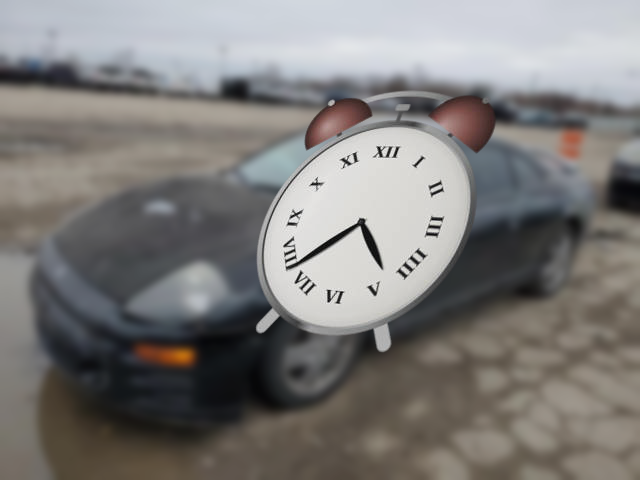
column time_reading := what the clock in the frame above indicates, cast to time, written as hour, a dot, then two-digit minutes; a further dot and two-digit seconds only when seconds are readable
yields 4.38
